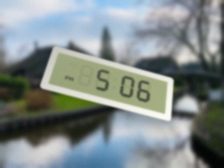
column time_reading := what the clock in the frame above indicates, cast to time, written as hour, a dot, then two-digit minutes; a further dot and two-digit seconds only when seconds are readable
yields 5.06
